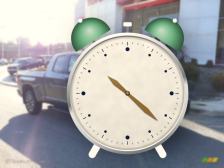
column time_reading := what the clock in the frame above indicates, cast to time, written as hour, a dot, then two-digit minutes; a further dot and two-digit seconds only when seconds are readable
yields 10.22
